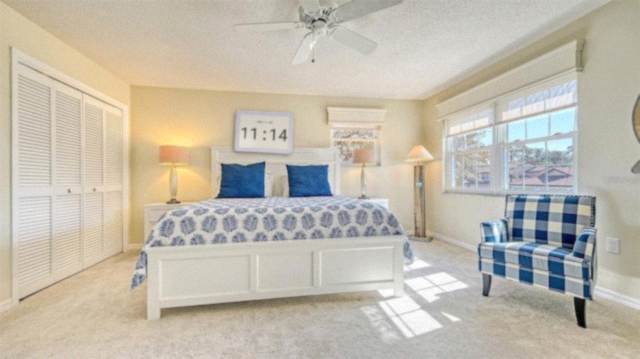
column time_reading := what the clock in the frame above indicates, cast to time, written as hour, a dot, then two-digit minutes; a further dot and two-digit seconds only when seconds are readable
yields 11.14
